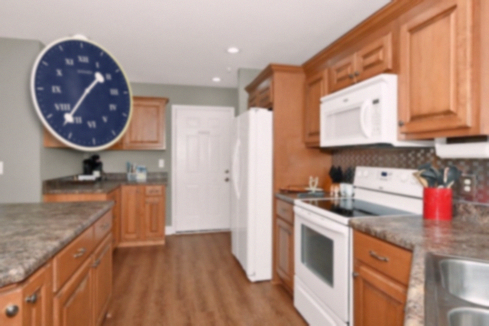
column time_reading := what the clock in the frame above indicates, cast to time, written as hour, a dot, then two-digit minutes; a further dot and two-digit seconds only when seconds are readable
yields 1.37
